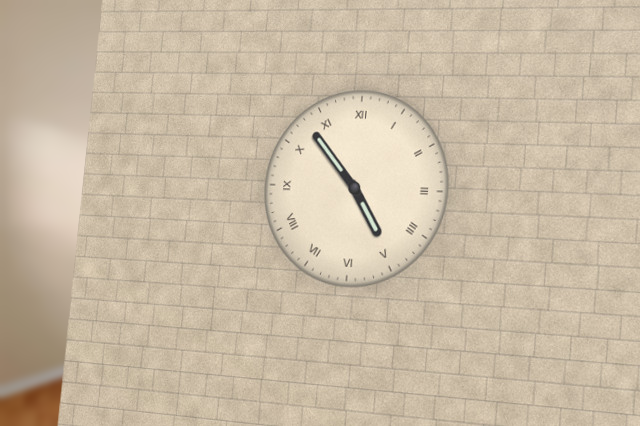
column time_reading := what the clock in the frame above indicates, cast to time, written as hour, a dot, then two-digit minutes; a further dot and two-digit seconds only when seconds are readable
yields 4.53
